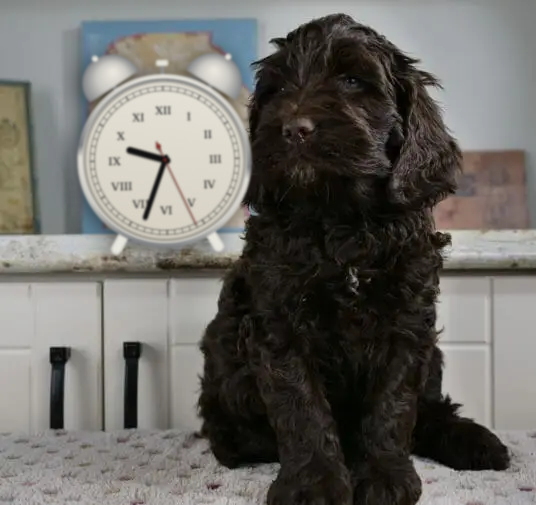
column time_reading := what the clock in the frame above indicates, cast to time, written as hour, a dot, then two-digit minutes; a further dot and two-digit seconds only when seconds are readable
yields 9.33.26
